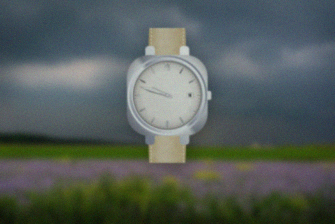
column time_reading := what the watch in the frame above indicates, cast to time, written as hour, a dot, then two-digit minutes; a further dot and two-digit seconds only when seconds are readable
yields 9.48
